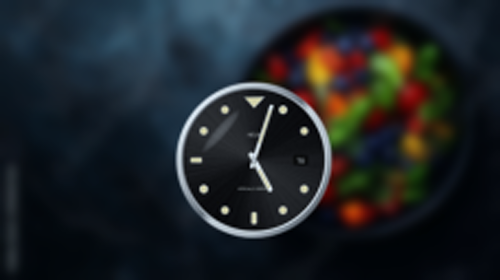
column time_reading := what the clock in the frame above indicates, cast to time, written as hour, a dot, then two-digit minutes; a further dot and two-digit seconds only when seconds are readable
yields 5.03
